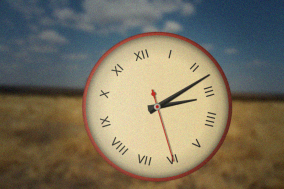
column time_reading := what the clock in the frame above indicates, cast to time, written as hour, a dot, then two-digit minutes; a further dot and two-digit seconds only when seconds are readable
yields 3.12.30
